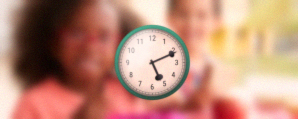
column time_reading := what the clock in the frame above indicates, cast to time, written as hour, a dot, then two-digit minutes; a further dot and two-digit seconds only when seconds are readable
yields 5.11
